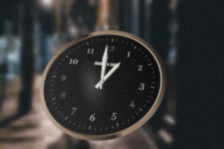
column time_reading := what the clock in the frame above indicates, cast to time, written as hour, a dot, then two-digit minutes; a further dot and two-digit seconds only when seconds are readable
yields 12.59
